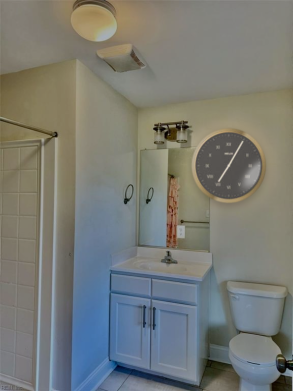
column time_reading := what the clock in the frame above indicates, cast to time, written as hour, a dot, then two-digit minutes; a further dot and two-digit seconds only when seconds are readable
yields 7.05
